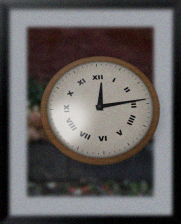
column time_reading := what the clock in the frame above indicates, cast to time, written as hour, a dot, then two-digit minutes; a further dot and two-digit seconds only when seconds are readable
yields 12.14
